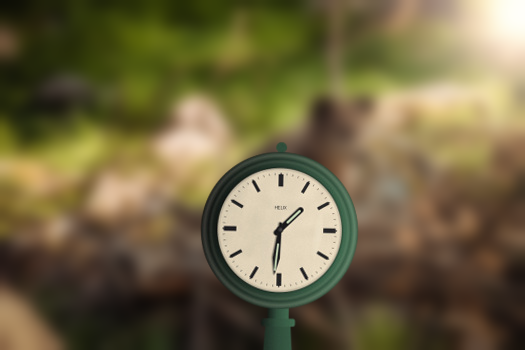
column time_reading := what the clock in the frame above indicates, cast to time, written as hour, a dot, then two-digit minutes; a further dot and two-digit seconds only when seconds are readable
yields 1.31
